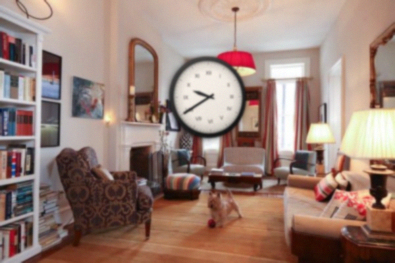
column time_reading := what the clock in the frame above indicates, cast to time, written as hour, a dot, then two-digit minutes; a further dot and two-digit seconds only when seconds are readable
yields 9.40
